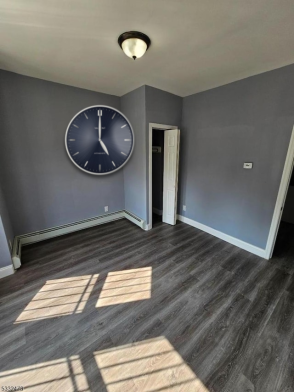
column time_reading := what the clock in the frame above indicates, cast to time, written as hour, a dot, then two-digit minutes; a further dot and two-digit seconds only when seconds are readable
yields 5.00
